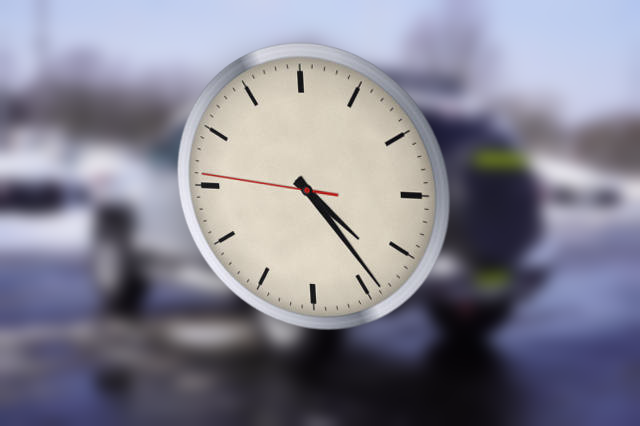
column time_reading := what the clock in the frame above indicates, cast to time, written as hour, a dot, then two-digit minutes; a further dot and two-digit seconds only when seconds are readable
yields 4.23.46
